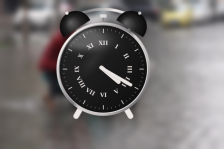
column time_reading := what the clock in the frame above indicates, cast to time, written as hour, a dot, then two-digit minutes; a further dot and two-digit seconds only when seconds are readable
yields 4.20
